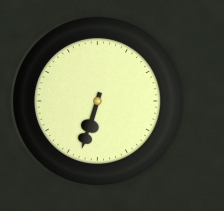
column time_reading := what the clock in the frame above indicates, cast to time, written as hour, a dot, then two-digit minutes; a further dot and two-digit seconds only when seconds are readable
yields 6.33
